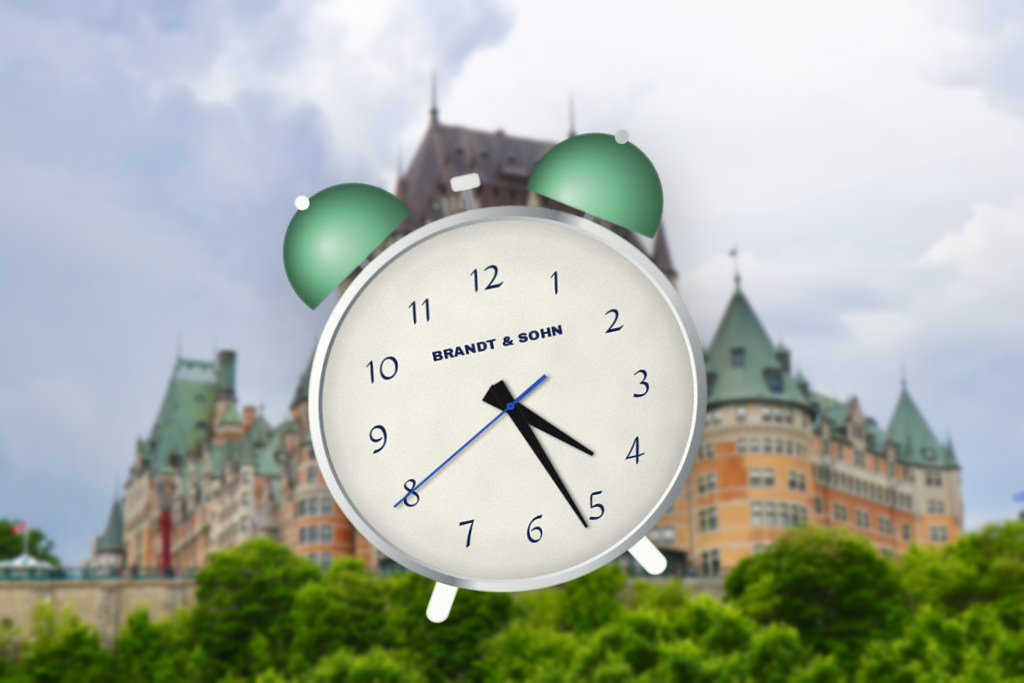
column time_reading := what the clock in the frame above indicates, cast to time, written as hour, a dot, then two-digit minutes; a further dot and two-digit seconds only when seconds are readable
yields 4.26.40
